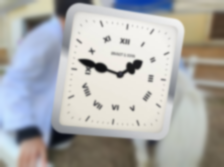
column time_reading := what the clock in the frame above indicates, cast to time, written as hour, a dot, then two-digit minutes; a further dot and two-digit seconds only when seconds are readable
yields 1.47
